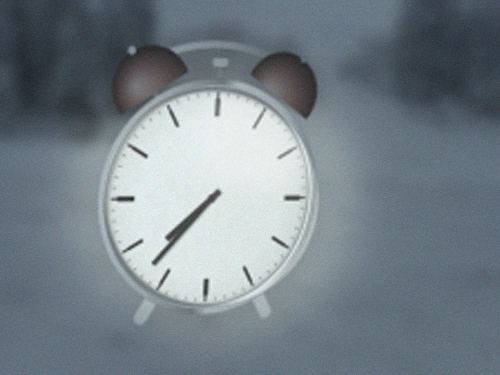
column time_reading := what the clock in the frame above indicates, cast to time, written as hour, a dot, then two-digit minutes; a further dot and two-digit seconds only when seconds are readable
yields 7.37
